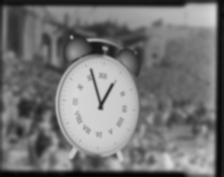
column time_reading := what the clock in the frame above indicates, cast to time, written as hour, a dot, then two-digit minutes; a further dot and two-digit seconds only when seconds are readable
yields 12.56
